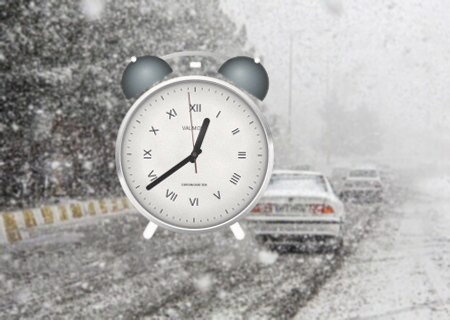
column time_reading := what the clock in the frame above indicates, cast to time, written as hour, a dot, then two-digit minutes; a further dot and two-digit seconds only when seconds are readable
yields 12.38.59
